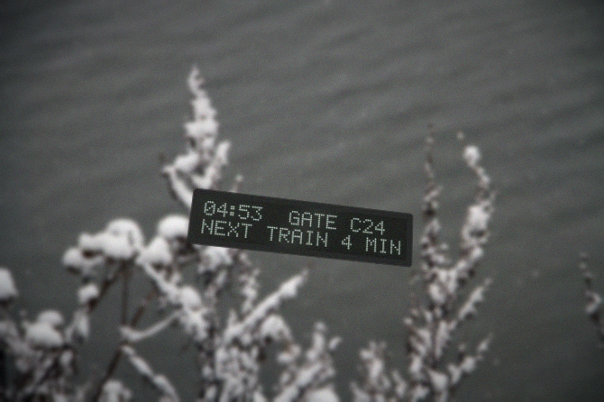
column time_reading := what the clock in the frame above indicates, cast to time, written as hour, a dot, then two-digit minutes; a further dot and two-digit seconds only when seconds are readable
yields 4.53
